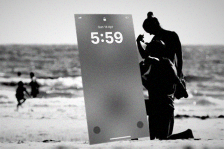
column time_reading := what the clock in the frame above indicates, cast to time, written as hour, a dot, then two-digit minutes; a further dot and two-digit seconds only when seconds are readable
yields 5.59
